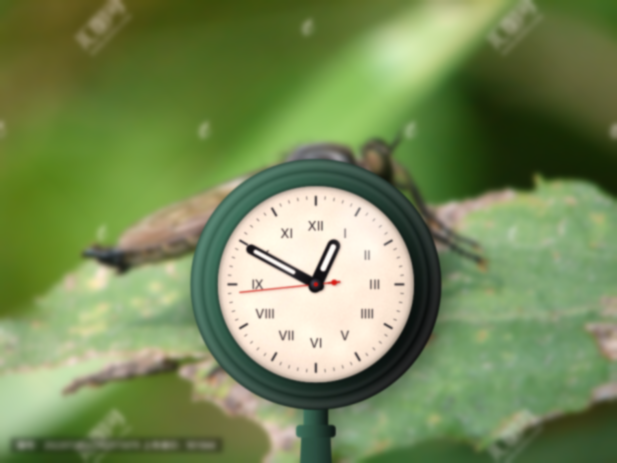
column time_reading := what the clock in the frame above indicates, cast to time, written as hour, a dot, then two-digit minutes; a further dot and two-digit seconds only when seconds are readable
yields 12.49.44
